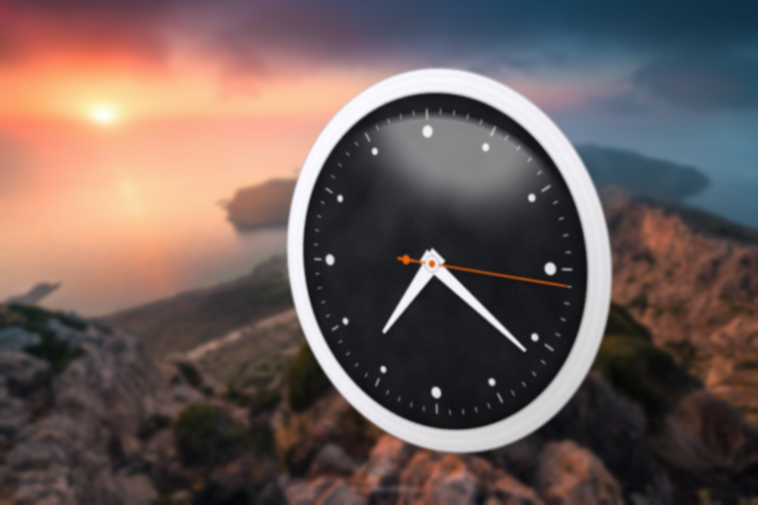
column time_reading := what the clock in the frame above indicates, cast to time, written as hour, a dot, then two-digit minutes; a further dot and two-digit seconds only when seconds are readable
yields 7.21.16
